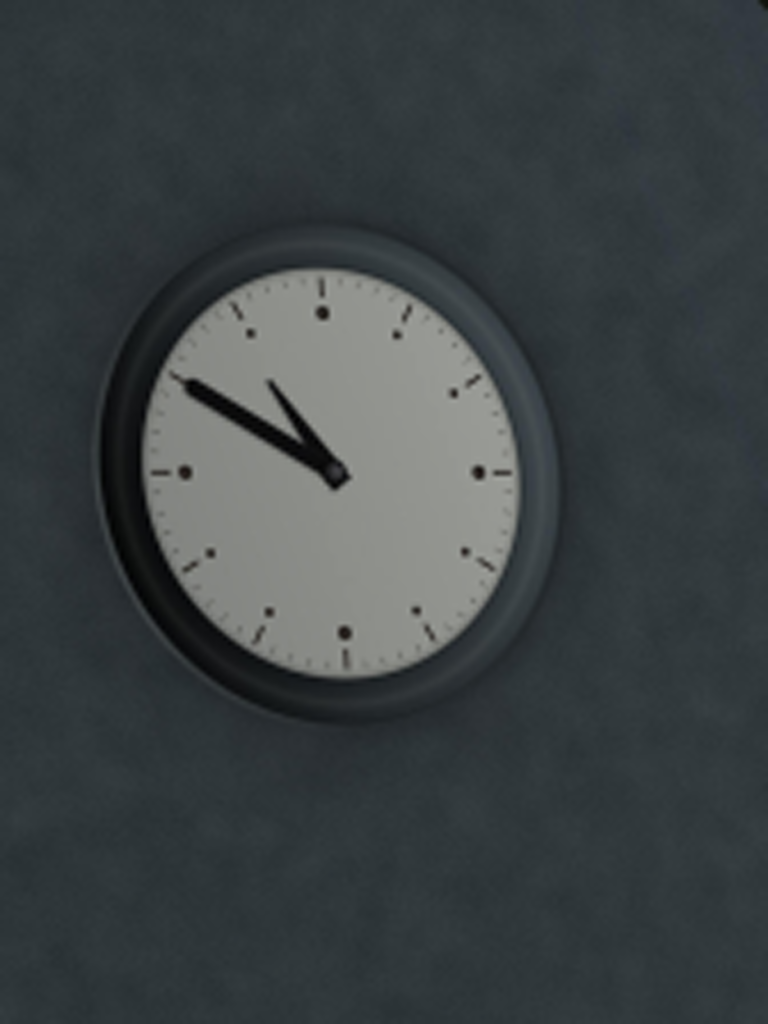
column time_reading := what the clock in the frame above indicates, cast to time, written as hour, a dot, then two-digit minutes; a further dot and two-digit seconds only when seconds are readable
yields 10.50
